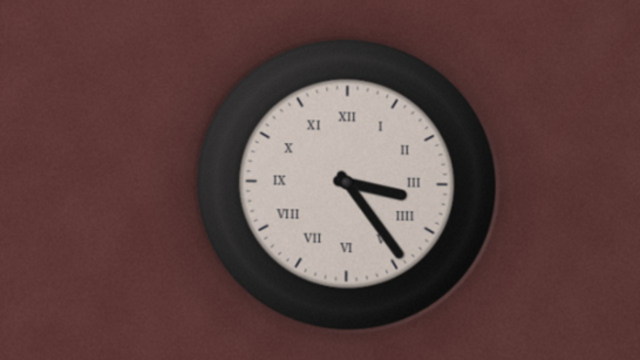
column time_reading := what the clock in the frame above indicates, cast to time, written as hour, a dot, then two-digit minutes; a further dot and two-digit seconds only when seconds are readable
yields 3.24
